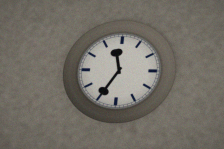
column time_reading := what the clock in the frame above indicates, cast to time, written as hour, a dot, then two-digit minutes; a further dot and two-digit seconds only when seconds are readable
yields 11.35
